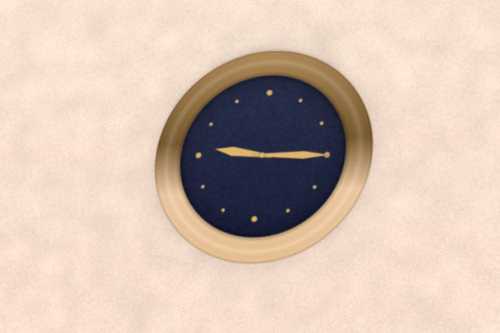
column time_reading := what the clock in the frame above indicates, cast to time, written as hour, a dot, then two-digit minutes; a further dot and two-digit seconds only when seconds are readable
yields 9.15
